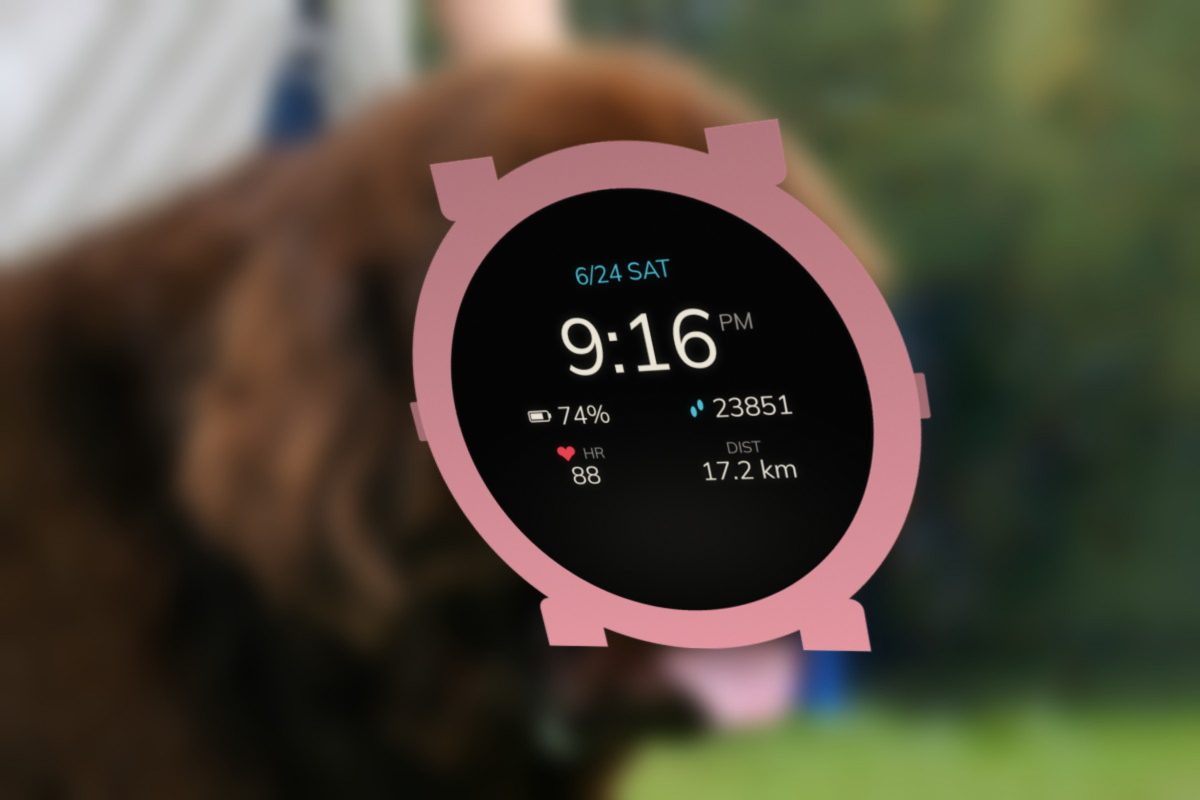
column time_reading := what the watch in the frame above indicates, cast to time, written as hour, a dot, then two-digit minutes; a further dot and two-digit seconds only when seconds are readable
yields 9.16
